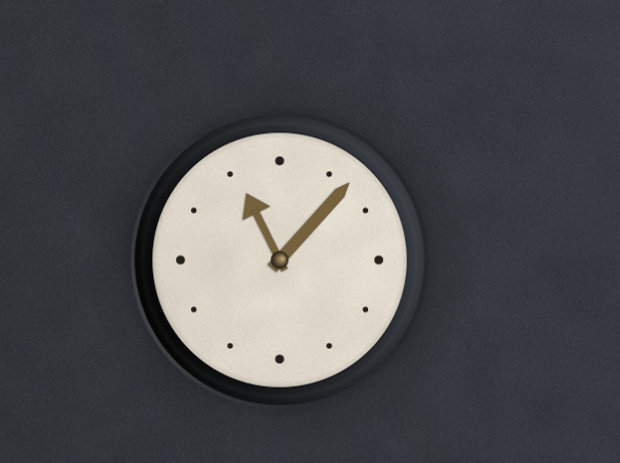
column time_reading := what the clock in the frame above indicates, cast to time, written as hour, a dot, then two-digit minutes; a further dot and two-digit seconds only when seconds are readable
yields 11.07
